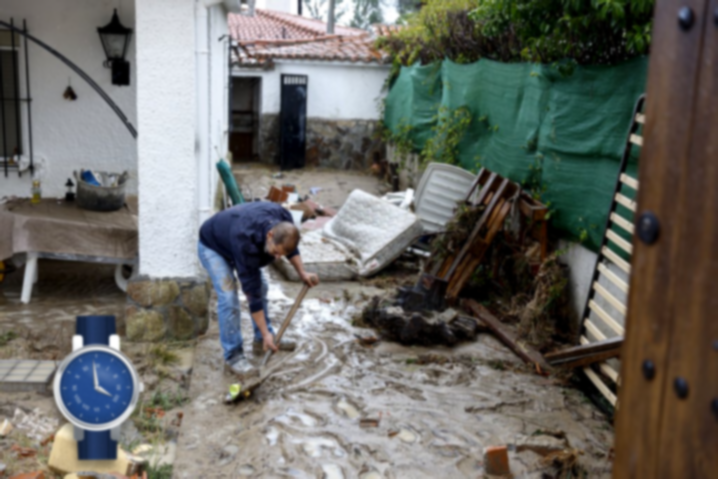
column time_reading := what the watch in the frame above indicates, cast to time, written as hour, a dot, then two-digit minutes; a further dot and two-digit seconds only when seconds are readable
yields 3.59
